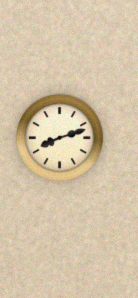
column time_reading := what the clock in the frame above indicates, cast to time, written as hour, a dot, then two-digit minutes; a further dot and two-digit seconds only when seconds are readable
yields 8.12
